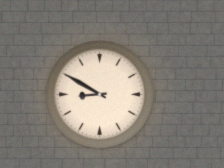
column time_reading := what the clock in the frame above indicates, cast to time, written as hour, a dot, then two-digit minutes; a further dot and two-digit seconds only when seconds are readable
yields 8.50
